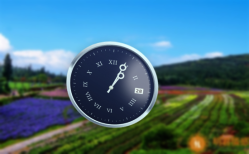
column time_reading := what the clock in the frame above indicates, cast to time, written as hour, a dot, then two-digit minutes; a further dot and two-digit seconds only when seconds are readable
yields 1.04
